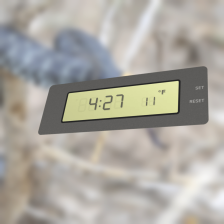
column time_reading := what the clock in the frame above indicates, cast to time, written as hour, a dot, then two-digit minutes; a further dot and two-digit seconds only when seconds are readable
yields 4.27
